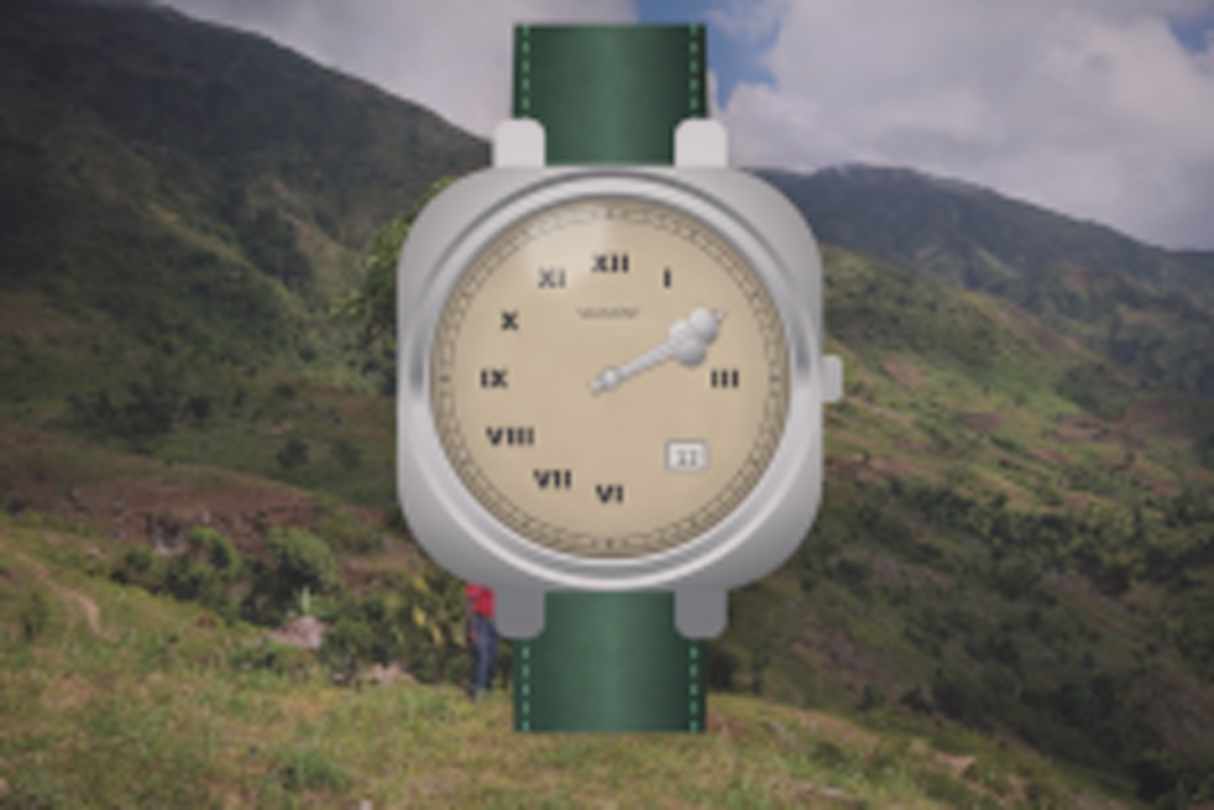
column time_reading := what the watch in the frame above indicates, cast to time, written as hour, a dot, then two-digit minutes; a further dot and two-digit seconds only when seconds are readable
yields 2.10
